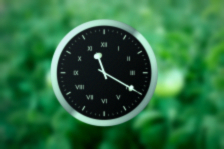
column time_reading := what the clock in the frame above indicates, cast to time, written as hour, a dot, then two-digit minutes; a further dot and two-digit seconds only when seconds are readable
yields 11.20
